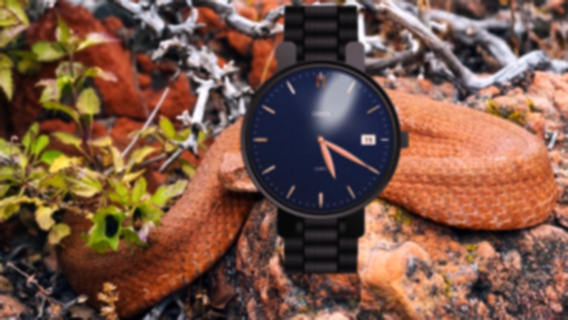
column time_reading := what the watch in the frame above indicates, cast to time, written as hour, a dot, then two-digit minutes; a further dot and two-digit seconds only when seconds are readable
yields 5.20
